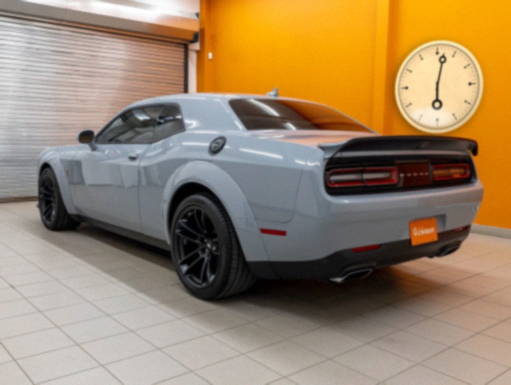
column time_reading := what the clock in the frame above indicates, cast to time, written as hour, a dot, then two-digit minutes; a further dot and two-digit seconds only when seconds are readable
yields 6.02
